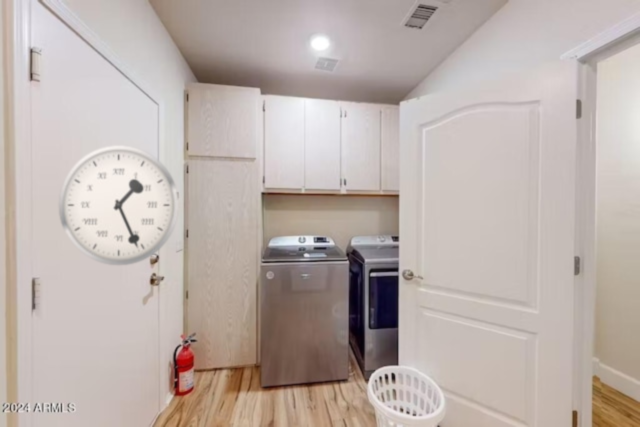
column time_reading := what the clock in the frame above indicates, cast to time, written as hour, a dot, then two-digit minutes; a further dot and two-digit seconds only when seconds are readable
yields 1.26
